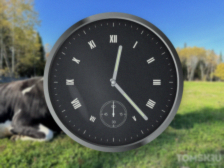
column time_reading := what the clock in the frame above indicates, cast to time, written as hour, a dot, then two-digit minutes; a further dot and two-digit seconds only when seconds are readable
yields 12.23
